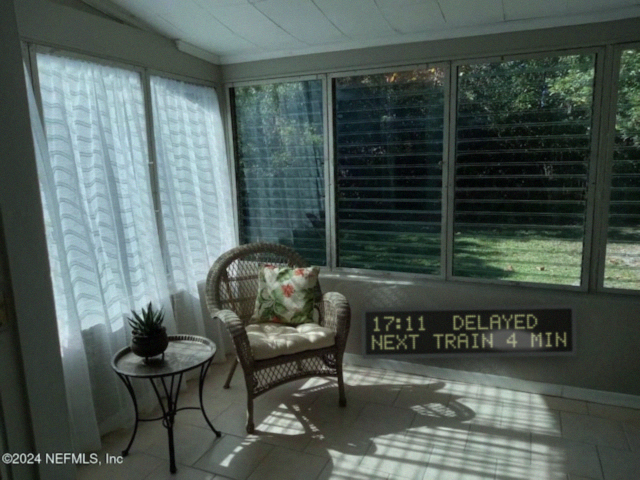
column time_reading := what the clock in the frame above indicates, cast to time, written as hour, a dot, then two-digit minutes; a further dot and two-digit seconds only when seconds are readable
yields 17.11
